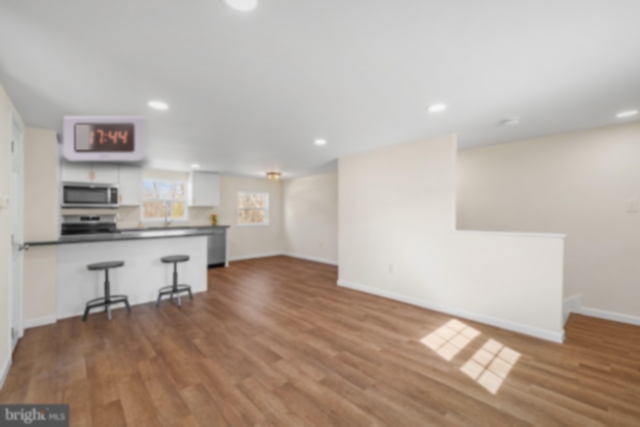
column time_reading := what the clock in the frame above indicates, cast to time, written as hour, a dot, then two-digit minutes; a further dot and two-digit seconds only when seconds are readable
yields 17.44
